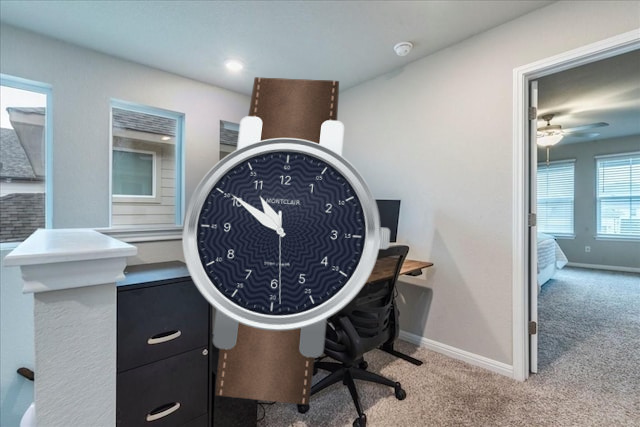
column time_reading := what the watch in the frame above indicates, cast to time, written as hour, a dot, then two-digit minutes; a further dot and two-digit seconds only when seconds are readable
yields 10.50.29
